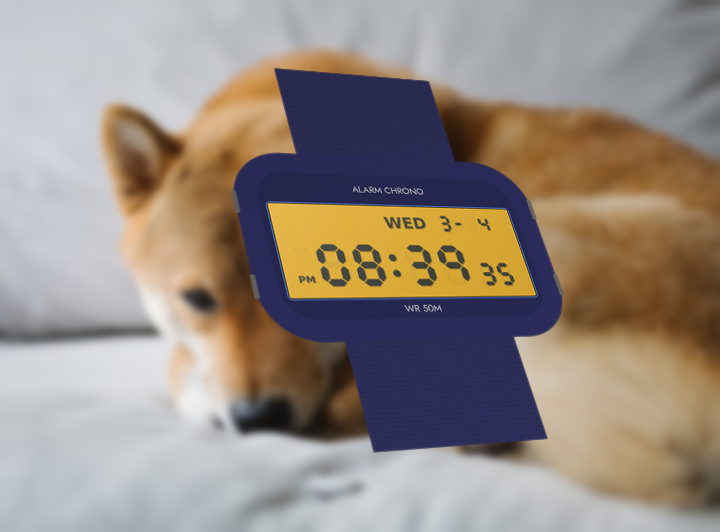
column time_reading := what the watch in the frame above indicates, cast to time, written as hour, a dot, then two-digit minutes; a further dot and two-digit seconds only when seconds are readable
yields 8.39.35
